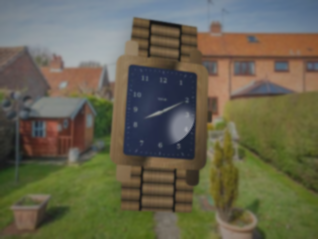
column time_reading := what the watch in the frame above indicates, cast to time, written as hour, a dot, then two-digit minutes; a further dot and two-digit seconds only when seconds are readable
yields 8.10
